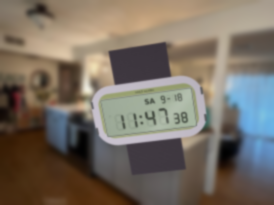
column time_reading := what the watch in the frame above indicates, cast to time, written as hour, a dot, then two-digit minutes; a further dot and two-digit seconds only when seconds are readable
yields 11.47.38
